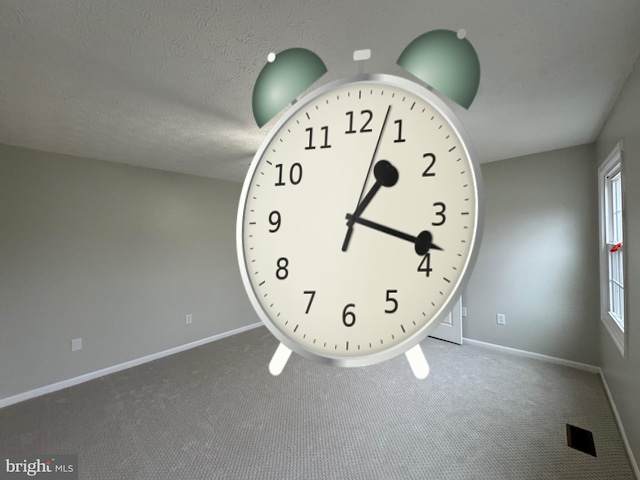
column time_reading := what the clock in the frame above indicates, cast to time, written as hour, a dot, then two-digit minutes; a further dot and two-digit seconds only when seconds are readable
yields 1.18.03
